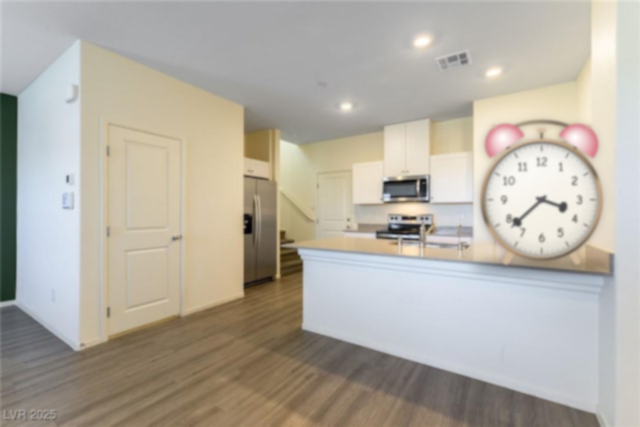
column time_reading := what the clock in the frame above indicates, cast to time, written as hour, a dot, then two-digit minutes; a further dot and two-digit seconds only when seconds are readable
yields 3.38
